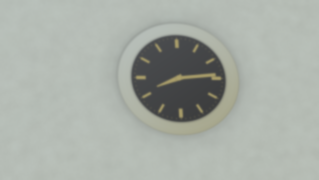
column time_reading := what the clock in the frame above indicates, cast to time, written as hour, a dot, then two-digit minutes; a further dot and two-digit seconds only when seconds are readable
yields 8.14
